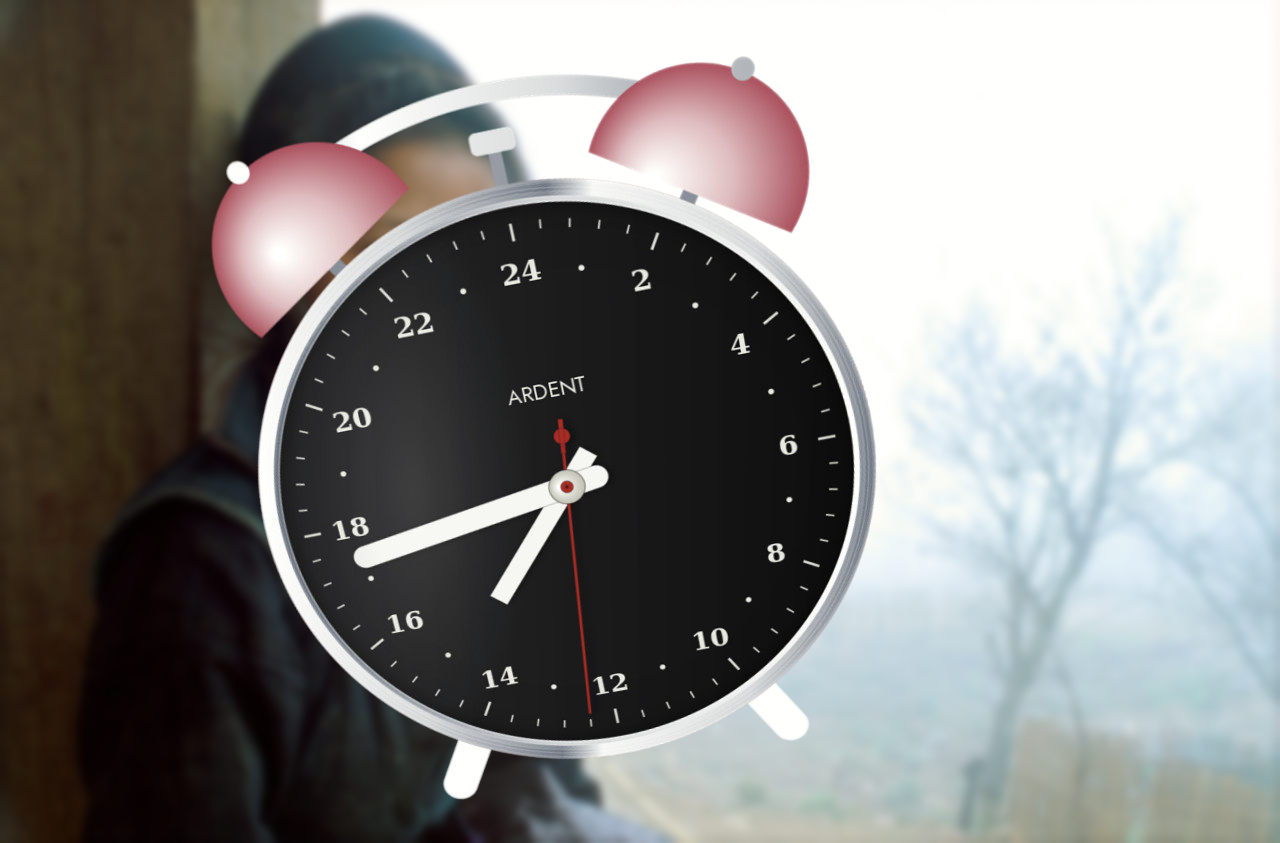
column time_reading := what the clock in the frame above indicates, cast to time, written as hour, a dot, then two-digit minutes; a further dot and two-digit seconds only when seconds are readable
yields 14.43.31
